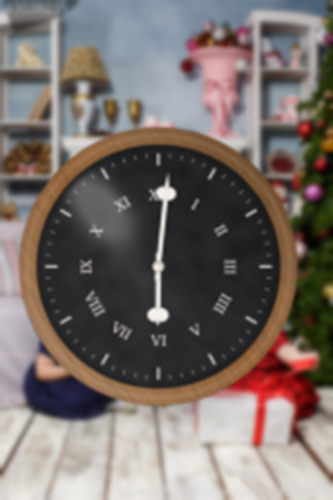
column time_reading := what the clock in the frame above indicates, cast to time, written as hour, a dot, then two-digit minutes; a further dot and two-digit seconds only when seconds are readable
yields 6.01
